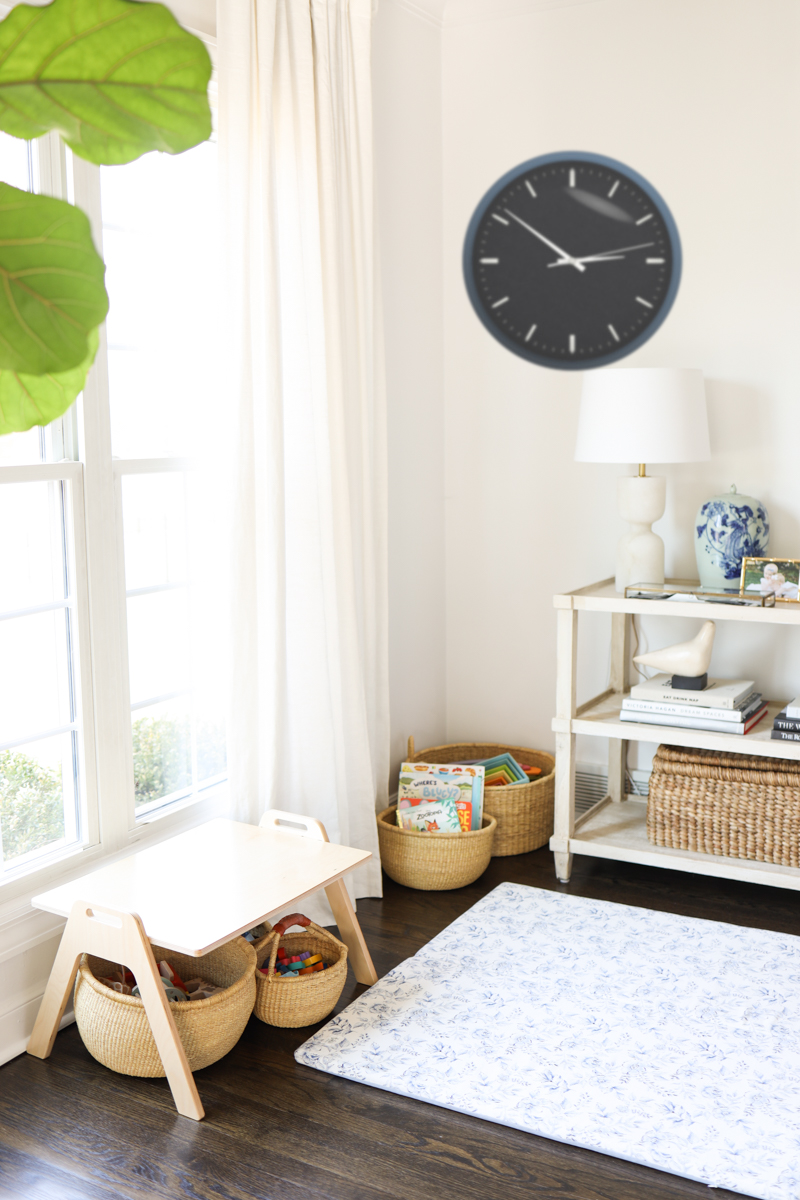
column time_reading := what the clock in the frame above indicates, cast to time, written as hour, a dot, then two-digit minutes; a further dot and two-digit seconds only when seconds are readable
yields 2.51.13
